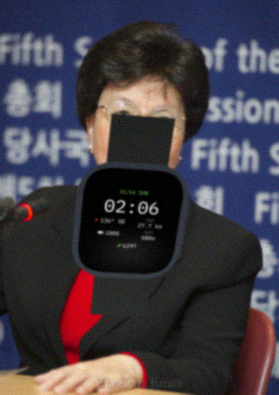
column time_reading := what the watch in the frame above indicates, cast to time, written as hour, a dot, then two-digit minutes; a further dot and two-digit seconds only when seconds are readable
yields 2.06
